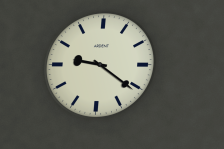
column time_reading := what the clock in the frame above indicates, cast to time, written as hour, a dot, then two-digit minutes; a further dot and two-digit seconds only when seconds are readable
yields 9.21
